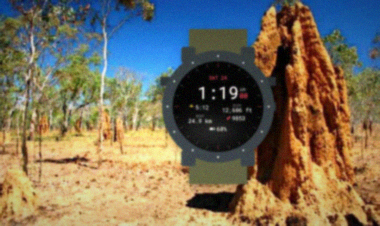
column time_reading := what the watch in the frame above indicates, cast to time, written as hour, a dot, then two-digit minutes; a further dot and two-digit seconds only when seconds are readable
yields 1.19
